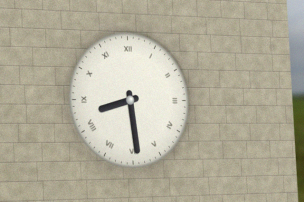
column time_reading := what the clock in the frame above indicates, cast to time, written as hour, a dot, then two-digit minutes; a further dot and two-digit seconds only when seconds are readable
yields 8.29
